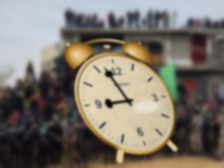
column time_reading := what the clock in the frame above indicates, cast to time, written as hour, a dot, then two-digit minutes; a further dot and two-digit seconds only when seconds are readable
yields 8.57
